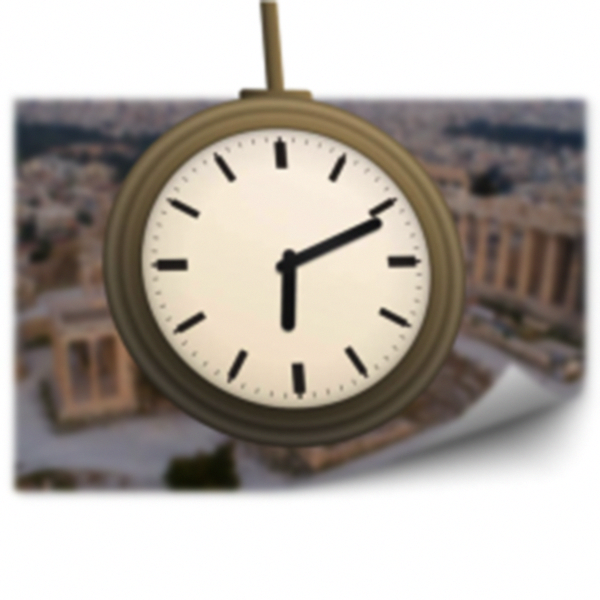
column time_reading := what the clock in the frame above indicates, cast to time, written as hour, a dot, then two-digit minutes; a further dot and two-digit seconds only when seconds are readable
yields 6.11
